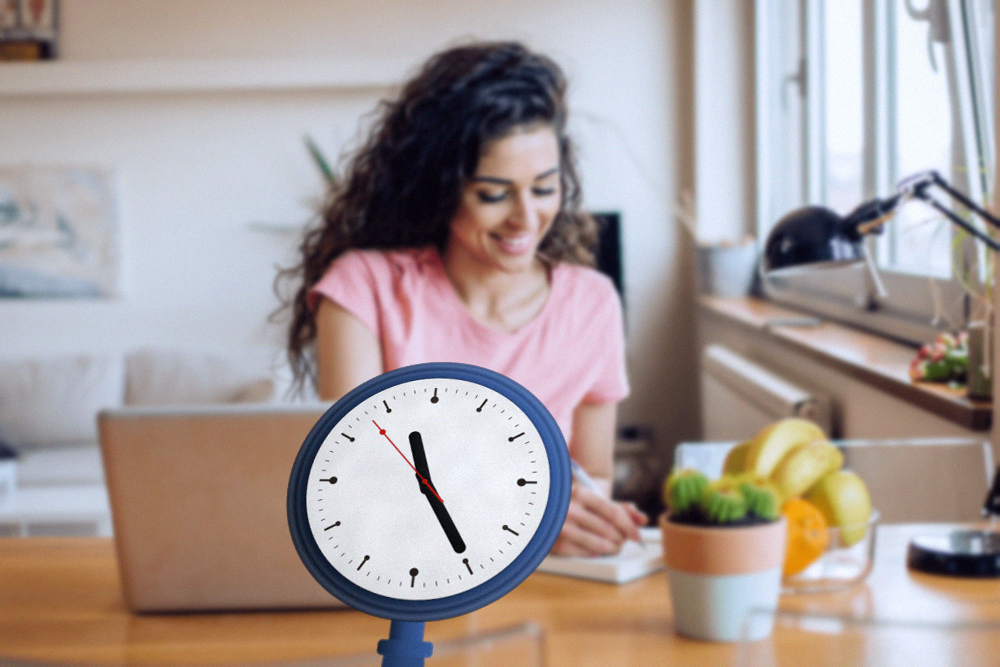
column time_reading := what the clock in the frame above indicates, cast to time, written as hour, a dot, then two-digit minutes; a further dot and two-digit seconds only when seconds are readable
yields 11.24.53
